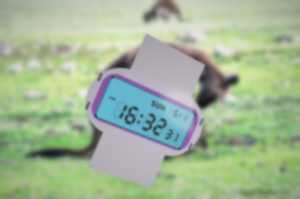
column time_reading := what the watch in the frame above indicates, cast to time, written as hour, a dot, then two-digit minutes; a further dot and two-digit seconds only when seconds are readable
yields 16.32.31
